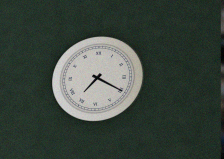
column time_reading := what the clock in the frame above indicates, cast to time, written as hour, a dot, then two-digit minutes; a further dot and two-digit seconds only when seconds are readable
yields 7.20
